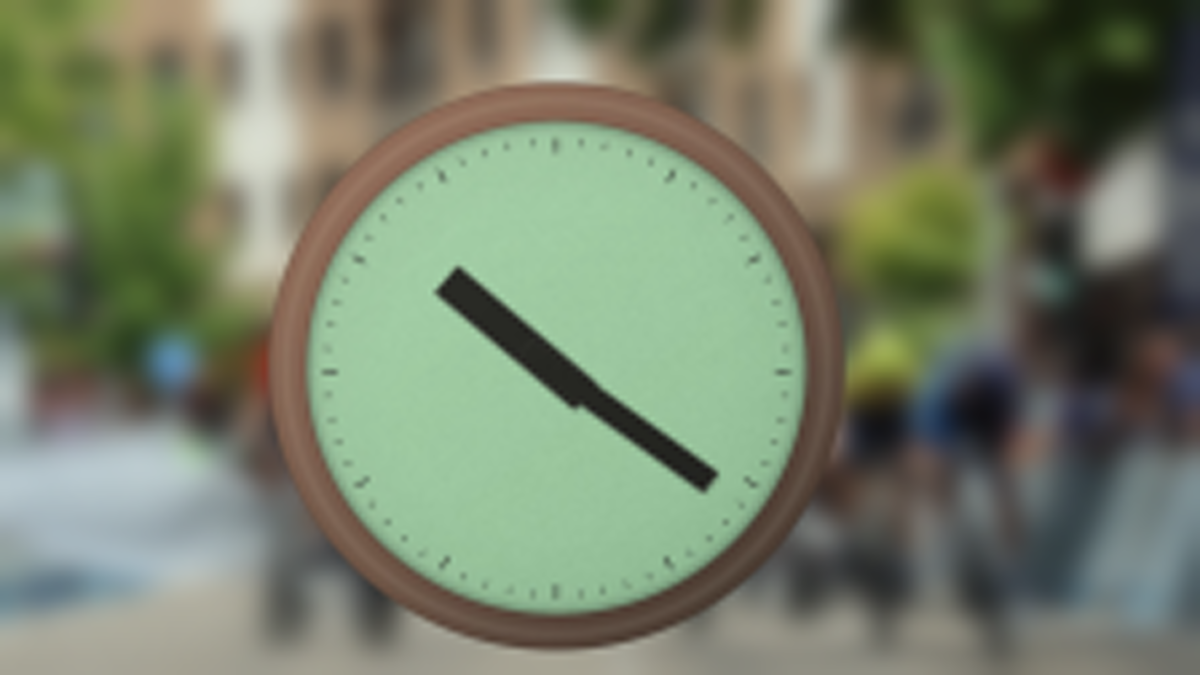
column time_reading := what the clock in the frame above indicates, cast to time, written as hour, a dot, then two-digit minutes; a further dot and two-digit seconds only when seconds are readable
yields 10.21
